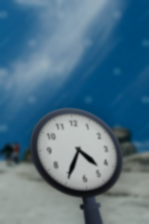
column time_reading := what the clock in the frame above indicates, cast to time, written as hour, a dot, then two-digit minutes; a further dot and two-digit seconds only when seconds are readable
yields 4.35
